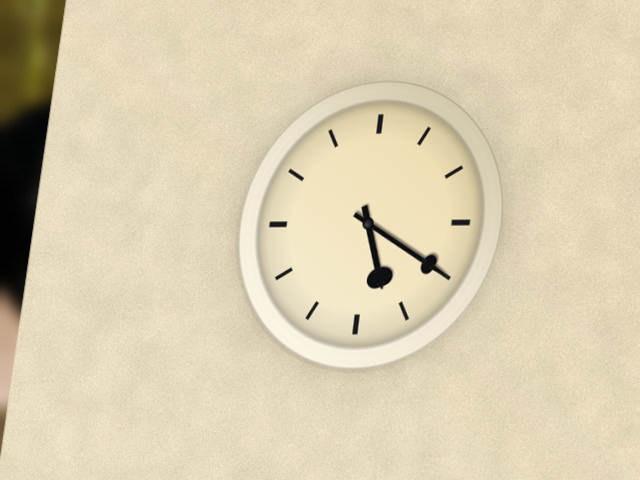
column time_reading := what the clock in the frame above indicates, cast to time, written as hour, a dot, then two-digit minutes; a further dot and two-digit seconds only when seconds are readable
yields 5.20
